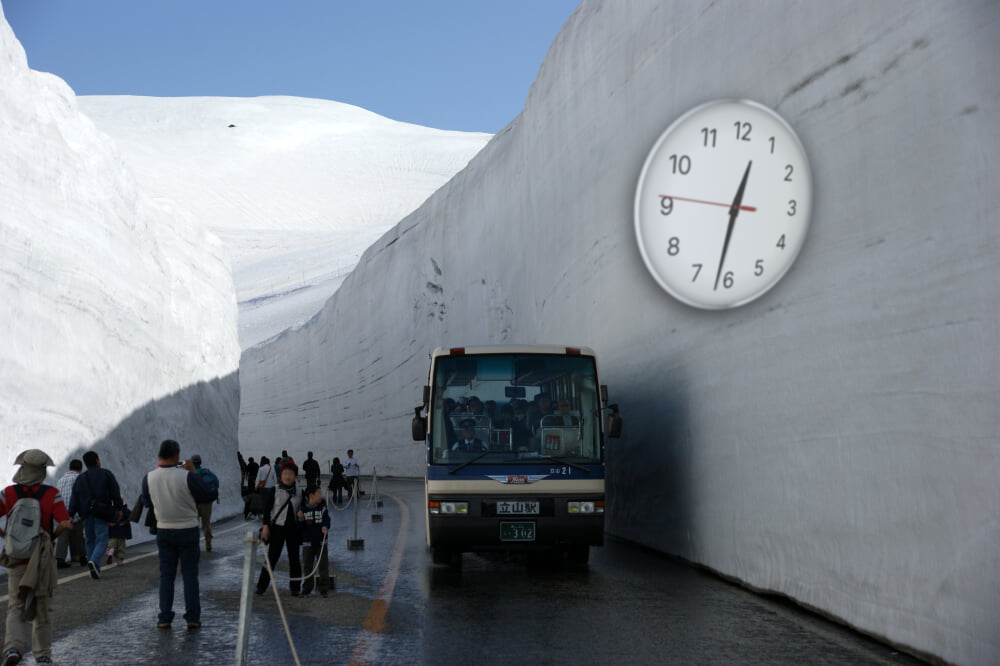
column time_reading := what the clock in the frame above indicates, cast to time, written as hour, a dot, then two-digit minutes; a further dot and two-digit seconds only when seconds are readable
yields 12.31.46
